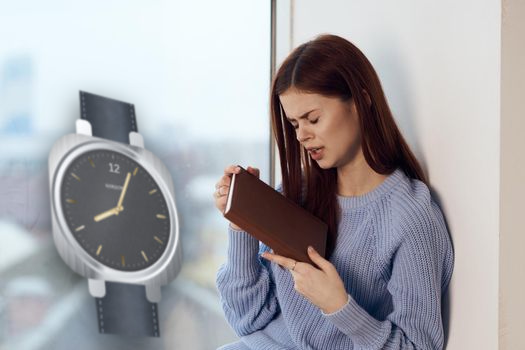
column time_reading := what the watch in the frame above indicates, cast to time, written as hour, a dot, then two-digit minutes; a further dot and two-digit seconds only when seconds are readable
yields 8.04
